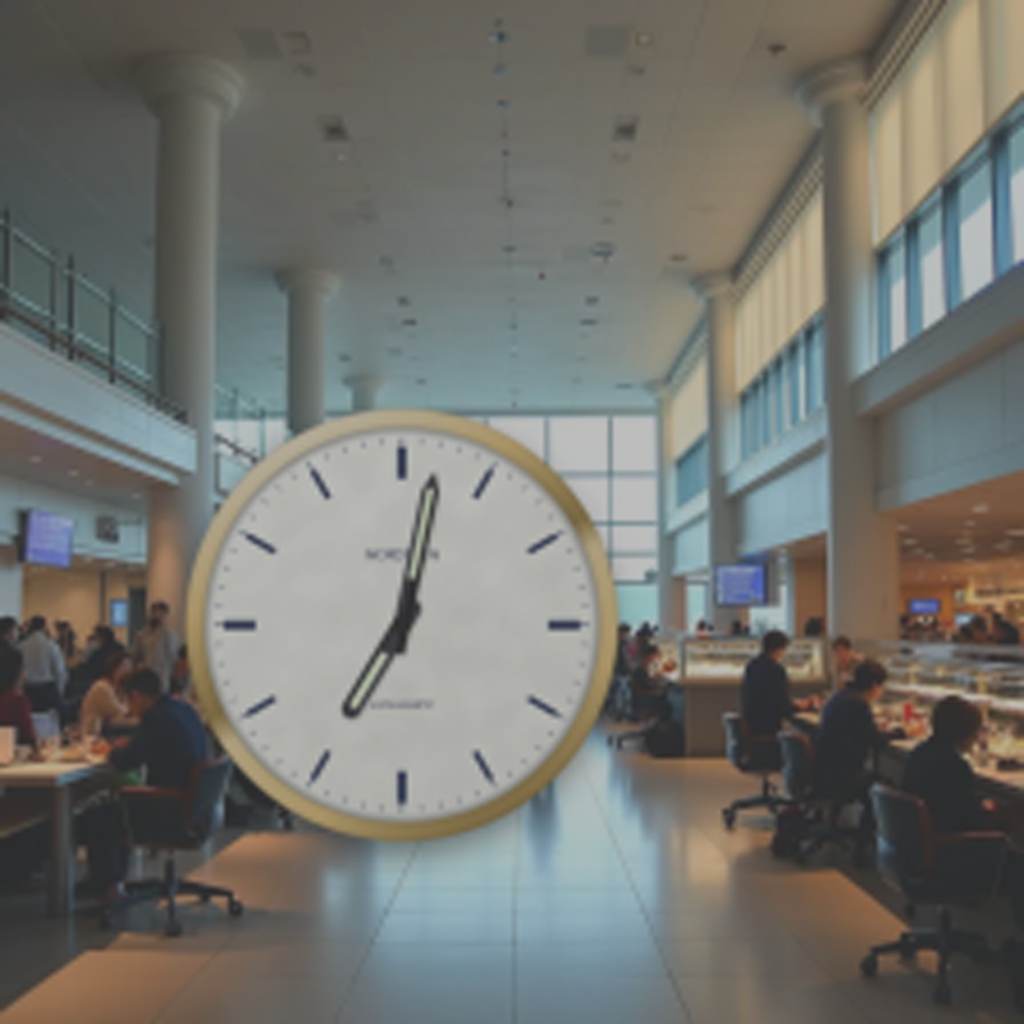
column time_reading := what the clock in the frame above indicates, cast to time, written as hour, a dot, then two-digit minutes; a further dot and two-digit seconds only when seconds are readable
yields 7.02
